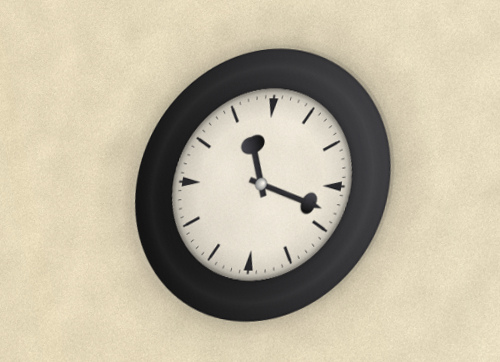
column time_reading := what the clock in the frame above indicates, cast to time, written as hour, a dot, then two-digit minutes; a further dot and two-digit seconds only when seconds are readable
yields 11.18
